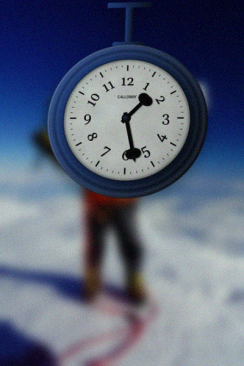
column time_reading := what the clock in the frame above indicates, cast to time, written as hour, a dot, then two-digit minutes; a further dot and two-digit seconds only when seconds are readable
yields 1.28
